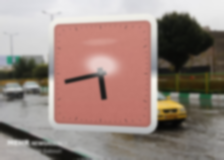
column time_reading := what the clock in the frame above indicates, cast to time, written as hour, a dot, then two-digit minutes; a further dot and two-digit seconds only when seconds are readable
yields 5.43
